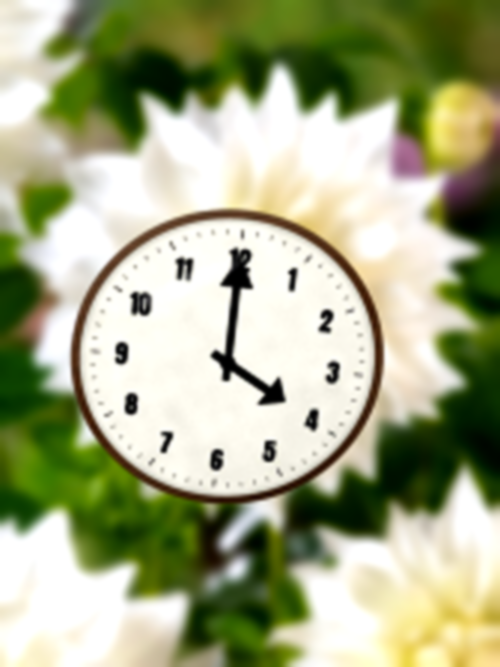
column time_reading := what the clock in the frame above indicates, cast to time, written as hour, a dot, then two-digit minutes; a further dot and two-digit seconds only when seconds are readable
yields 4.00
